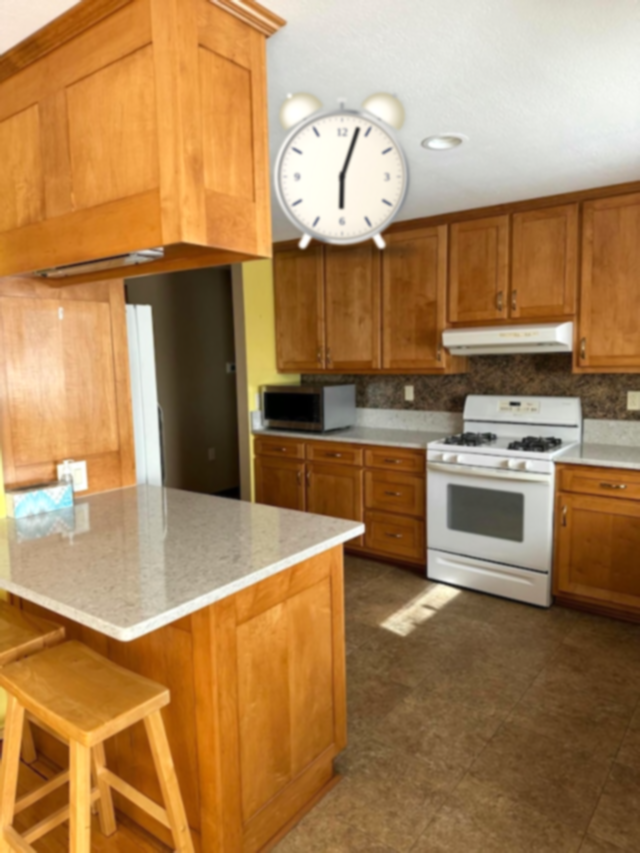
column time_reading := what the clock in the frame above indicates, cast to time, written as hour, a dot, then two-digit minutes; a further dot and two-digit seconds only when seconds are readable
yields 6.03
